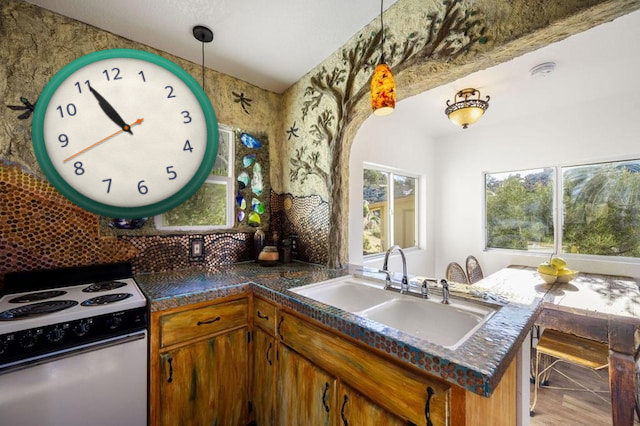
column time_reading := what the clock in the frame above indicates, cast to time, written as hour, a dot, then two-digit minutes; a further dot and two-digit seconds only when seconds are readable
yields 10.55.42
